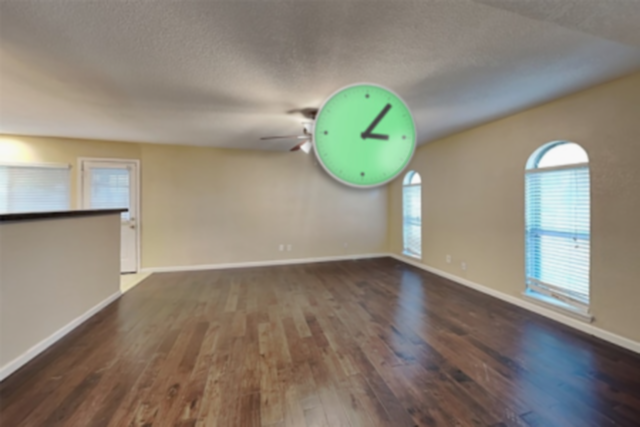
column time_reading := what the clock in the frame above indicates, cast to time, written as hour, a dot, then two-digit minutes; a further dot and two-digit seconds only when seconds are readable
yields 3.06
